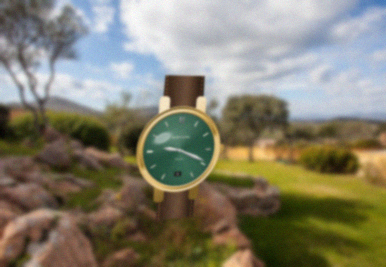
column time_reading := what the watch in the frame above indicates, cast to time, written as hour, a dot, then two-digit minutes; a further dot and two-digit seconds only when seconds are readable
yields 9.19
